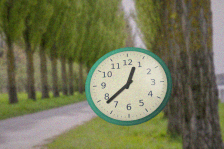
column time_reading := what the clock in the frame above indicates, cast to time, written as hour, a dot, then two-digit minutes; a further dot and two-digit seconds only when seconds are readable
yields 12.38
